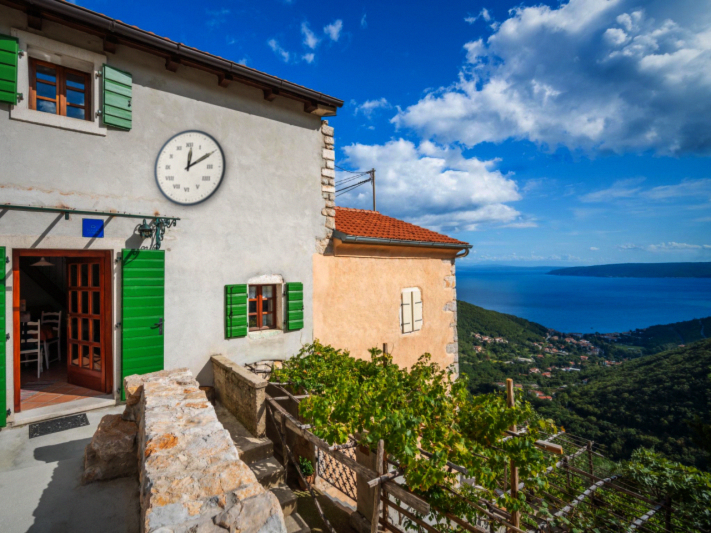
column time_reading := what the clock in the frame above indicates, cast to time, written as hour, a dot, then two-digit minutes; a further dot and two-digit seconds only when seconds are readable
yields 12.10
